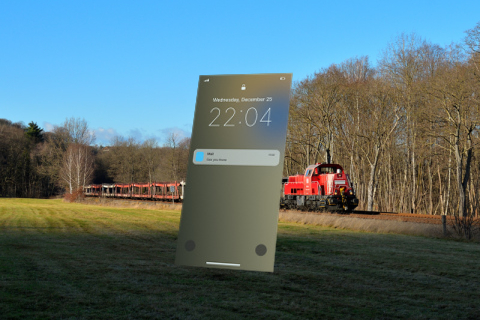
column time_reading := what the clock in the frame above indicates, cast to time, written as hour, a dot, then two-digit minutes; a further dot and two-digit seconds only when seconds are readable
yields 22.04
